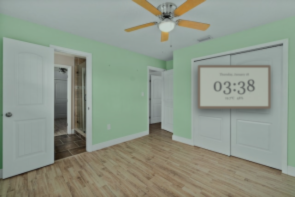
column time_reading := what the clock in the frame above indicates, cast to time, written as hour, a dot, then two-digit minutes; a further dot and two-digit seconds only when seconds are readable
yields 3.38
